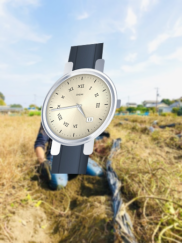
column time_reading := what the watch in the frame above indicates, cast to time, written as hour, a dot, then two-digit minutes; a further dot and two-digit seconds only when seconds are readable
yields 4.44
